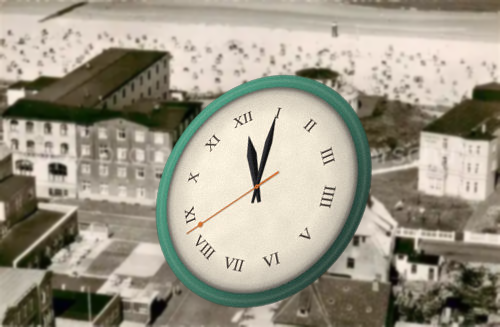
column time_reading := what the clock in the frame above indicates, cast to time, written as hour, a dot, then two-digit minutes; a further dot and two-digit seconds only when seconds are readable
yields 12.04.43
